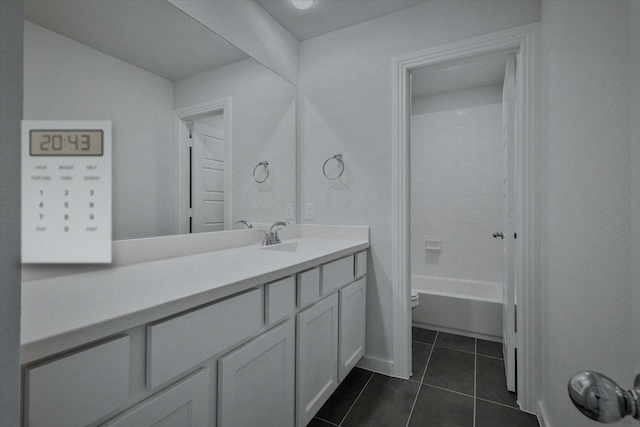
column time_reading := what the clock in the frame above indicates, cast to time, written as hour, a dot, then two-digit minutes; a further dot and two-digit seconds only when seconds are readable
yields 20.43
